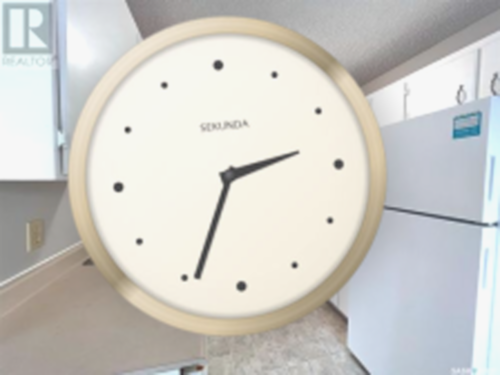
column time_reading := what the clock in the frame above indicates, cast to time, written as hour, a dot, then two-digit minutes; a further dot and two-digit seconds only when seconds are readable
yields 2.34
